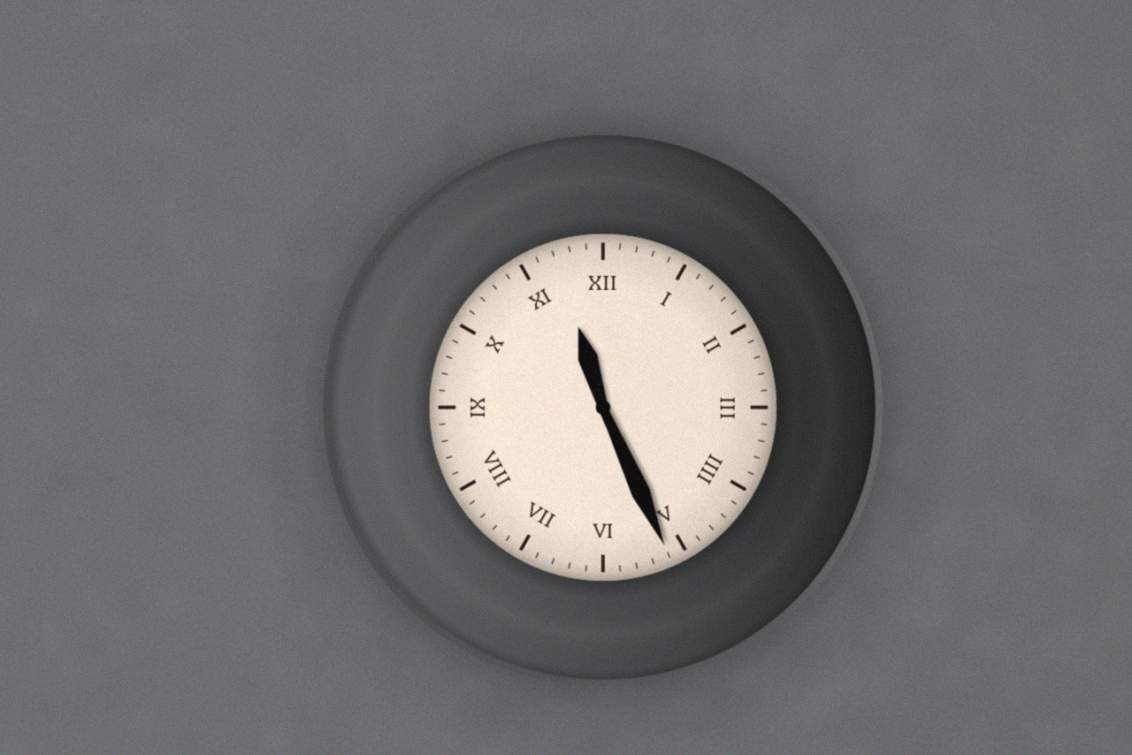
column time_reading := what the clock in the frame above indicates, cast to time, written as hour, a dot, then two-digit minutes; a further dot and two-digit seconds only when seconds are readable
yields 11.26
